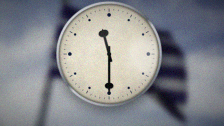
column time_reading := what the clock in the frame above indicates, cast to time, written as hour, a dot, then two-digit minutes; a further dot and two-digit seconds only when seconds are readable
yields 11.30
